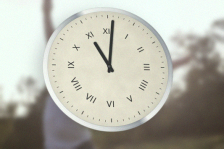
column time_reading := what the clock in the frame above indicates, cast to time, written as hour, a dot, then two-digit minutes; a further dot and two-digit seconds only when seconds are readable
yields 11.01
